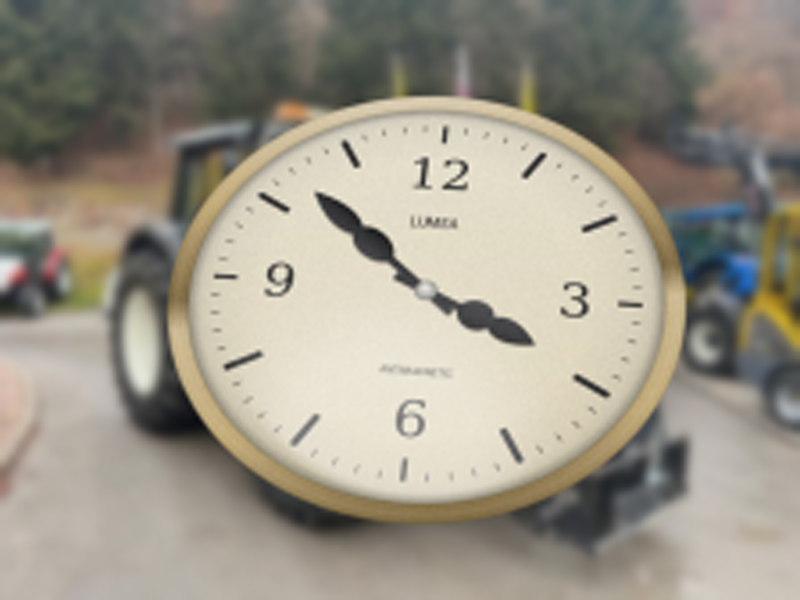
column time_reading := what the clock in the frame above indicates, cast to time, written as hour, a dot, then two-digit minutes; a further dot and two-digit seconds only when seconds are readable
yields 3.52
